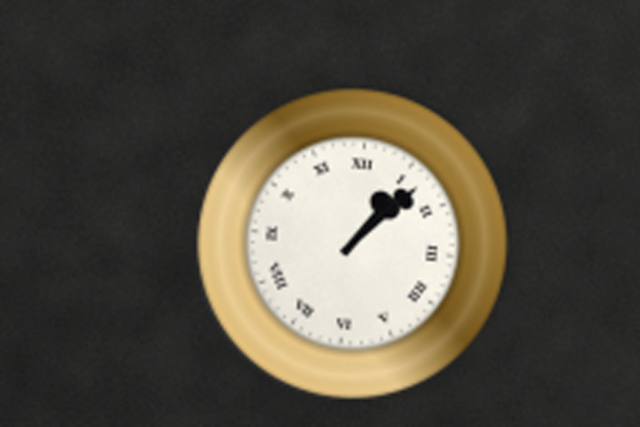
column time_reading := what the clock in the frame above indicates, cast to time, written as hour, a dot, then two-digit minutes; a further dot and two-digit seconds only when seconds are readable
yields 1.07
